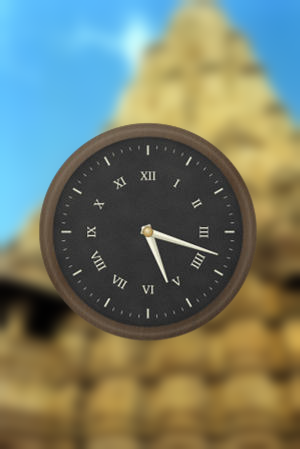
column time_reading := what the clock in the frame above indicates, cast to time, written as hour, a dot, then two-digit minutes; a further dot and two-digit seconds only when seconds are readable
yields 5.18
